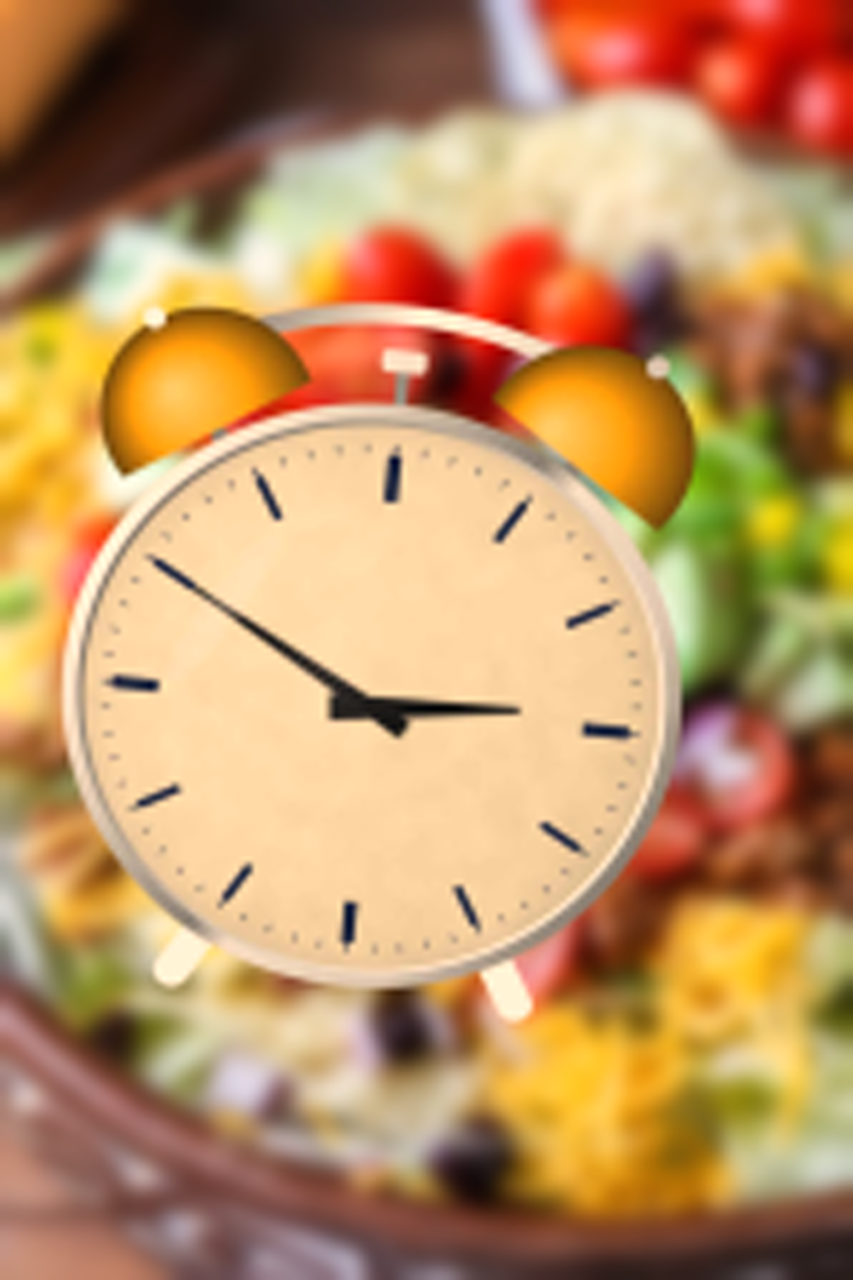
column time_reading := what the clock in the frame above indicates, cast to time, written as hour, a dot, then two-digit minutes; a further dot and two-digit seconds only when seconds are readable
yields 2.50
